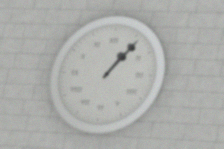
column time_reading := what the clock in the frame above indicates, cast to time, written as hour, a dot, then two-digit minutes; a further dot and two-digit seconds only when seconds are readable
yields 1.06
